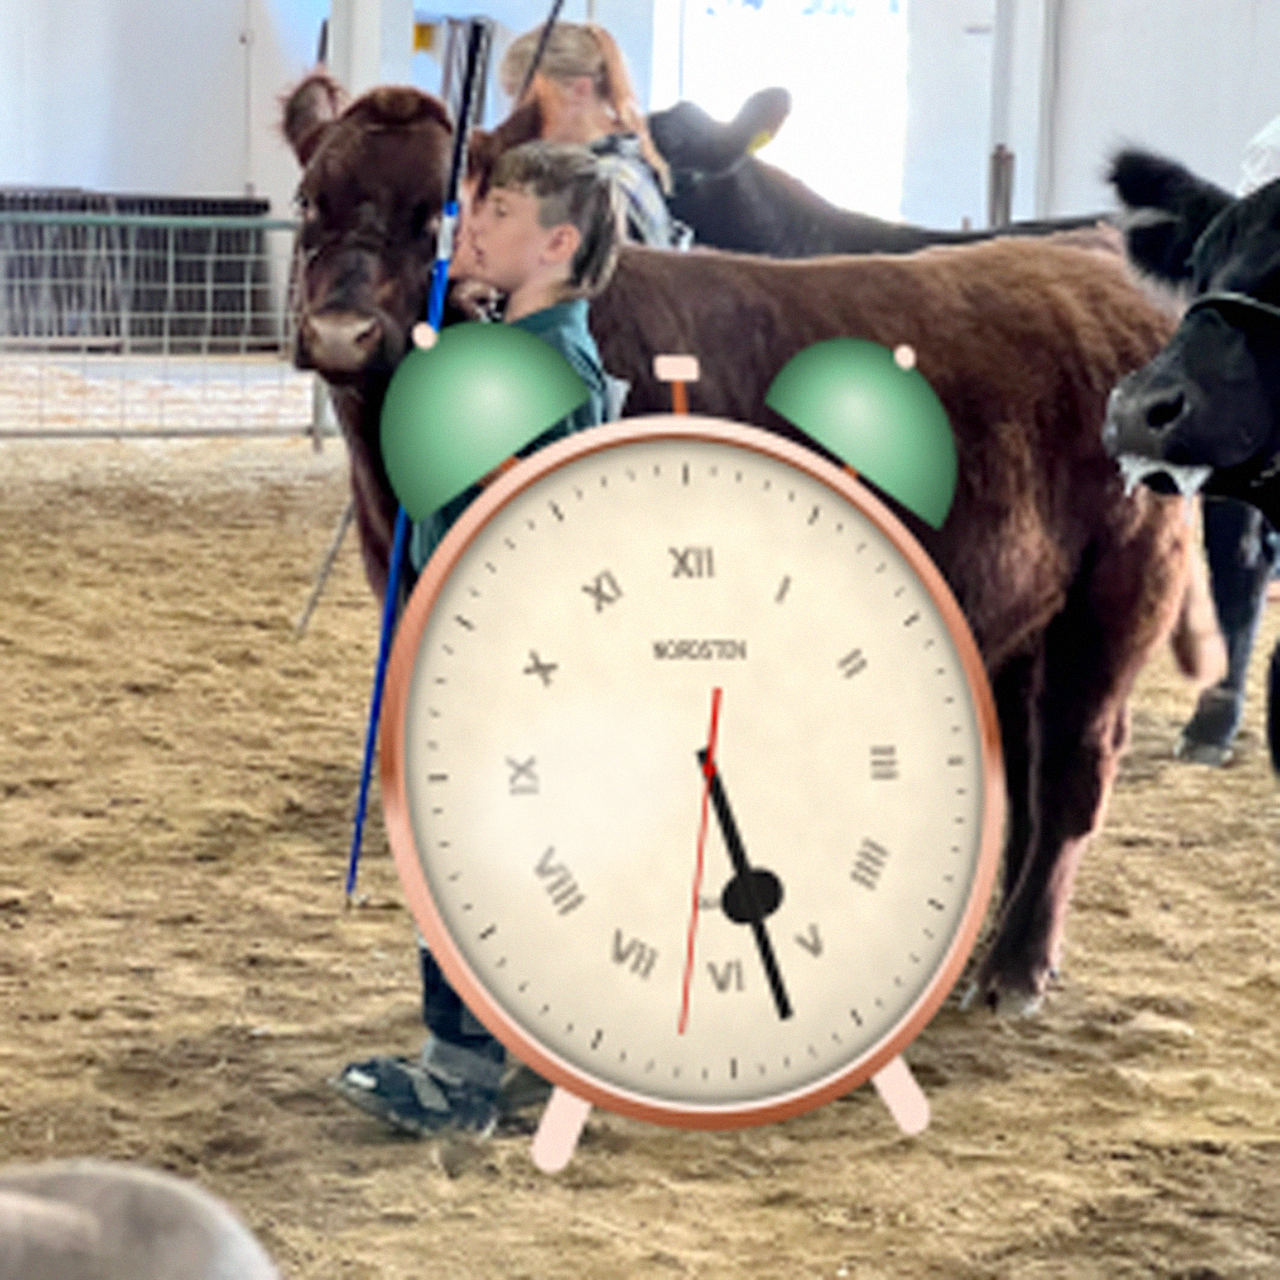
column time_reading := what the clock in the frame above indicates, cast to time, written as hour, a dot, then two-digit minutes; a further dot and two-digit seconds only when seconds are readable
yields 5.27.32
